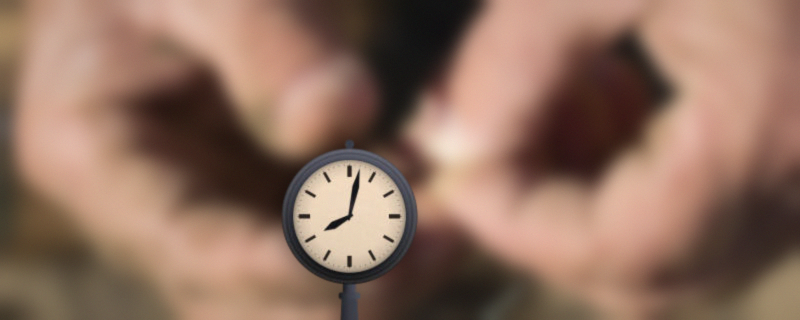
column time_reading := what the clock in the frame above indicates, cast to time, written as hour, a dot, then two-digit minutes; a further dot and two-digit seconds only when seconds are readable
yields 8.02
